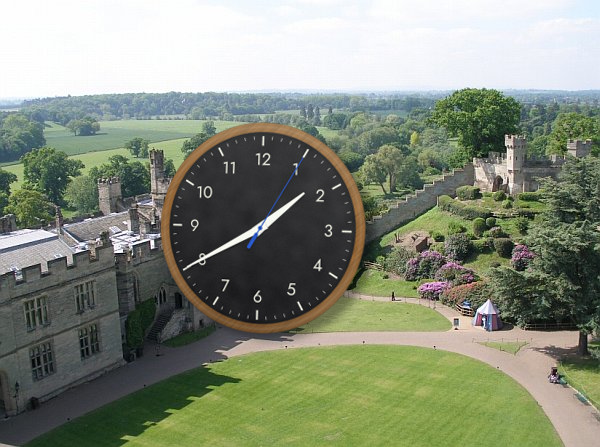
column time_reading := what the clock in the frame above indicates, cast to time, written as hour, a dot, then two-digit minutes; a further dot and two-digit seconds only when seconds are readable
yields 1.40.05
